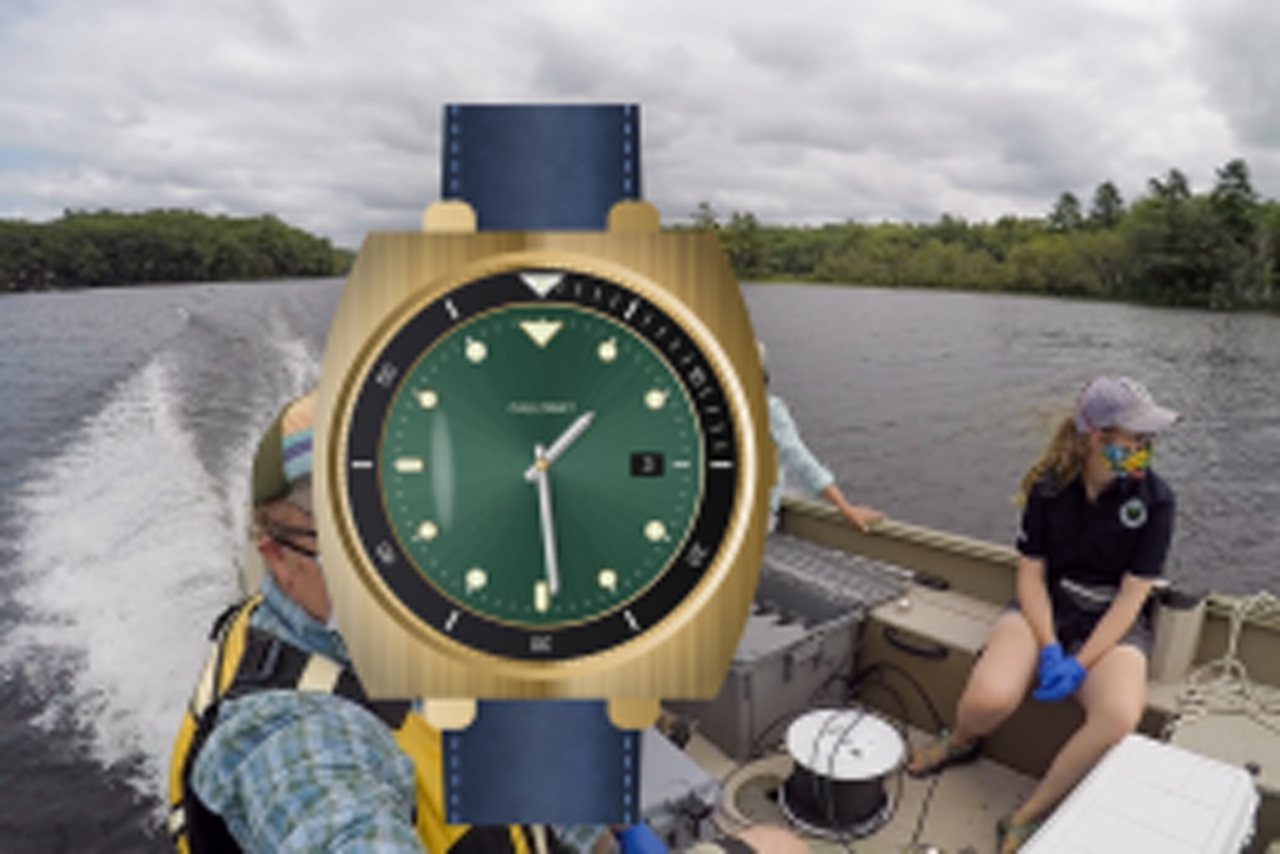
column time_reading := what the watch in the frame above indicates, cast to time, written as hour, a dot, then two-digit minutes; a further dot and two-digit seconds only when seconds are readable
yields 1.29
